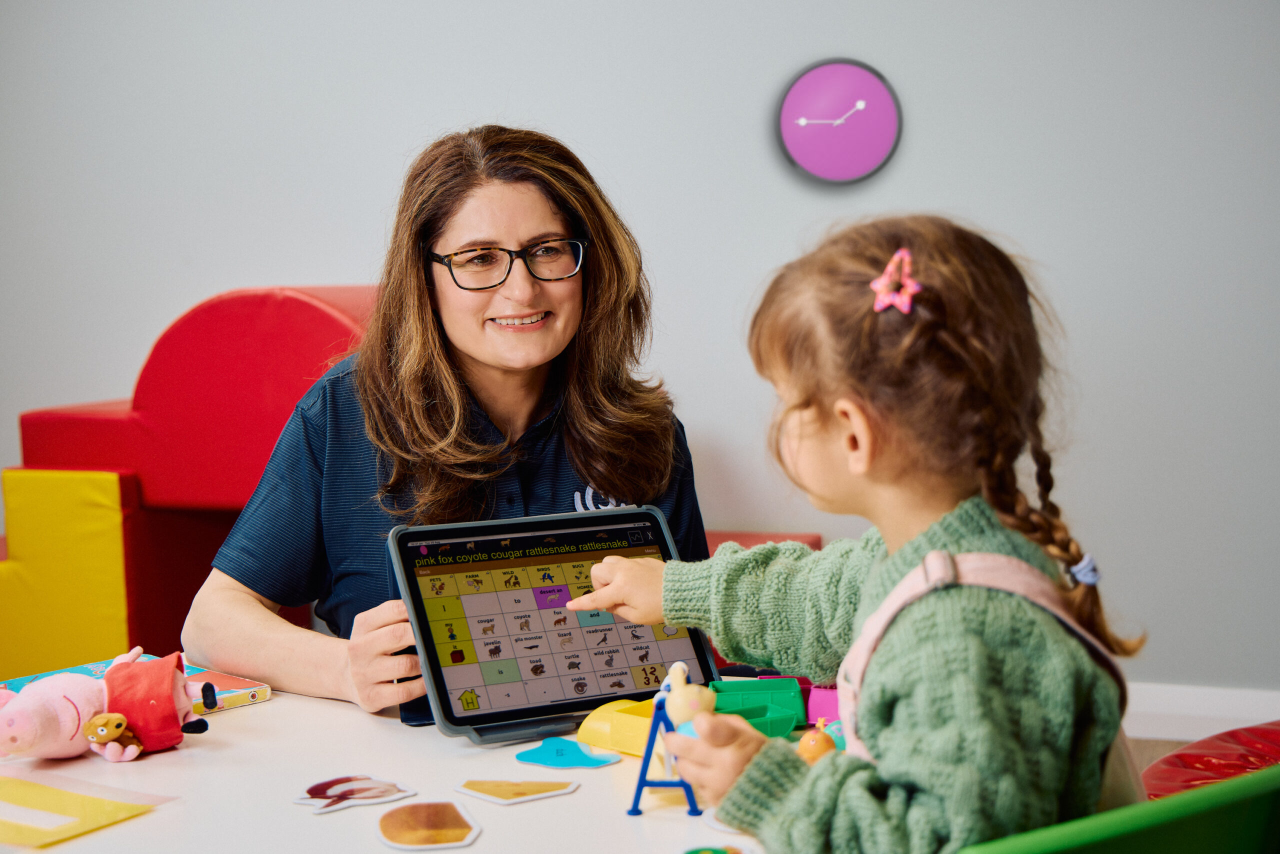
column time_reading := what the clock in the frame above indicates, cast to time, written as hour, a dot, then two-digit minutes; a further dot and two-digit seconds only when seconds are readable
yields 1.45
